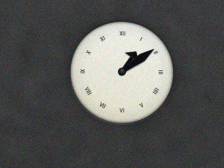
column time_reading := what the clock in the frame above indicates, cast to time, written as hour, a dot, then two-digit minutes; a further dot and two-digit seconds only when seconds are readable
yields 1.09
